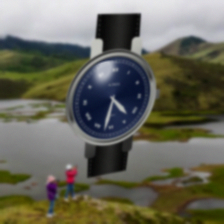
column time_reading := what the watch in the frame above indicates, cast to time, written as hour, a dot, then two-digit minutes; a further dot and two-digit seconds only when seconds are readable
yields 4.32
